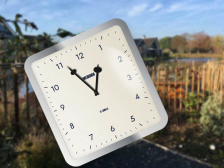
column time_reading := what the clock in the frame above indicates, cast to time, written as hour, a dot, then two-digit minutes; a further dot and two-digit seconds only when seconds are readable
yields 12.56
